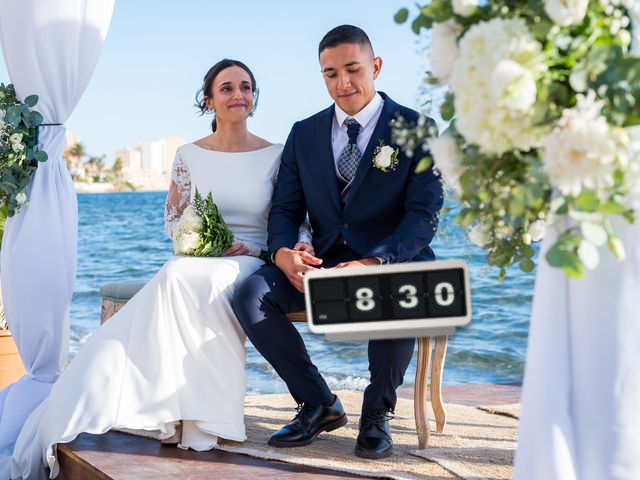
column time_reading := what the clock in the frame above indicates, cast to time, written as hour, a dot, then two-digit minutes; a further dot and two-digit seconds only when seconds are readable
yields 8.30
